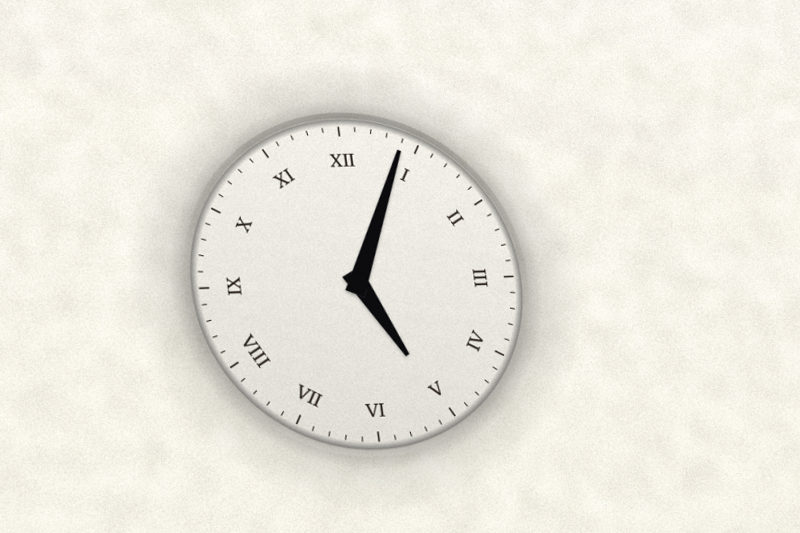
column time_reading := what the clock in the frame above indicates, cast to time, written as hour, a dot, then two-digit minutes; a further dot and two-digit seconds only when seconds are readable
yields 5.04
